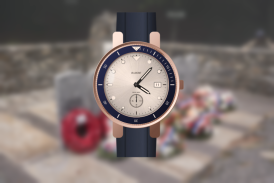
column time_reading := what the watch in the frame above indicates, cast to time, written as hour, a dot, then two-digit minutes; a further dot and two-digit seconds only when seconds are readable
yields 4.07
